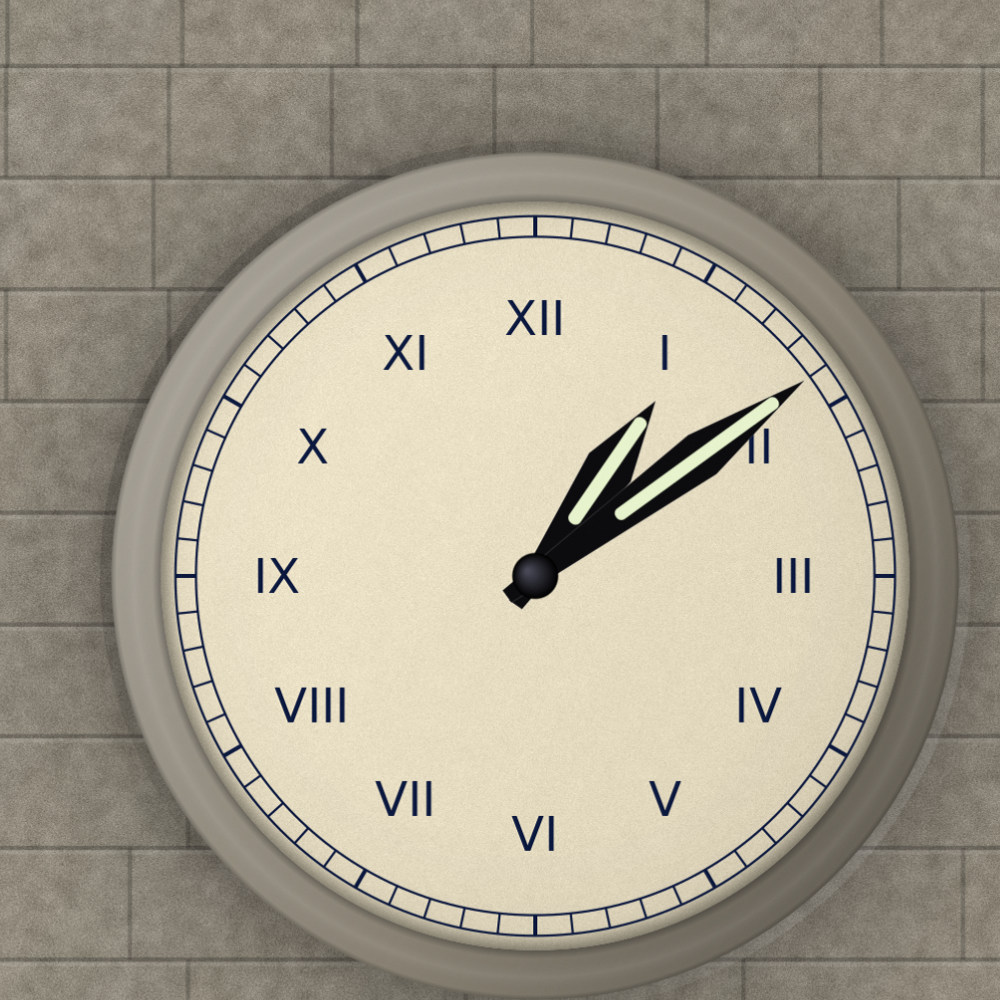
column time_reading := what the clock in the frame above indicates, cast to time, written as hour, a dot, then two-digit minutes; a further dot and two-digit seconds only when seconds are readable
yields 1.09
